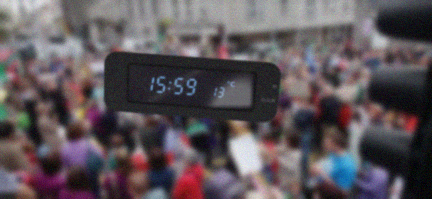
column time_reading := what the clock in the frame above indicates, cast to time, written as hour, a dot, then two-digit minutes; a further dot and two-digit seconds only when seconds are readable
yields 15.59
